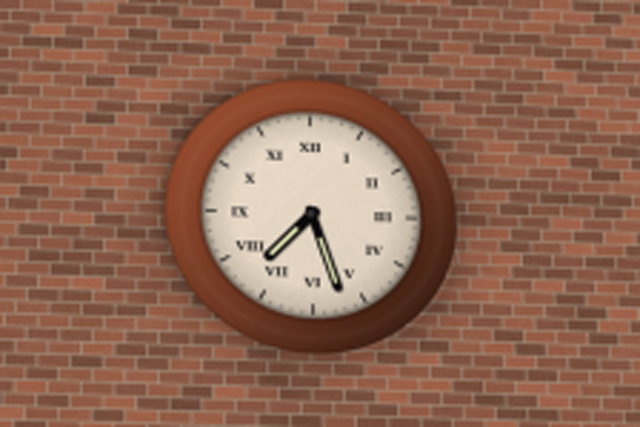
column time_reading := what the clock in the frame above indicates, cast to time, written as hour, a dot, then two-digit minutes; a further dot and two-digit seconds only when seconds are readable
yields 7.27
